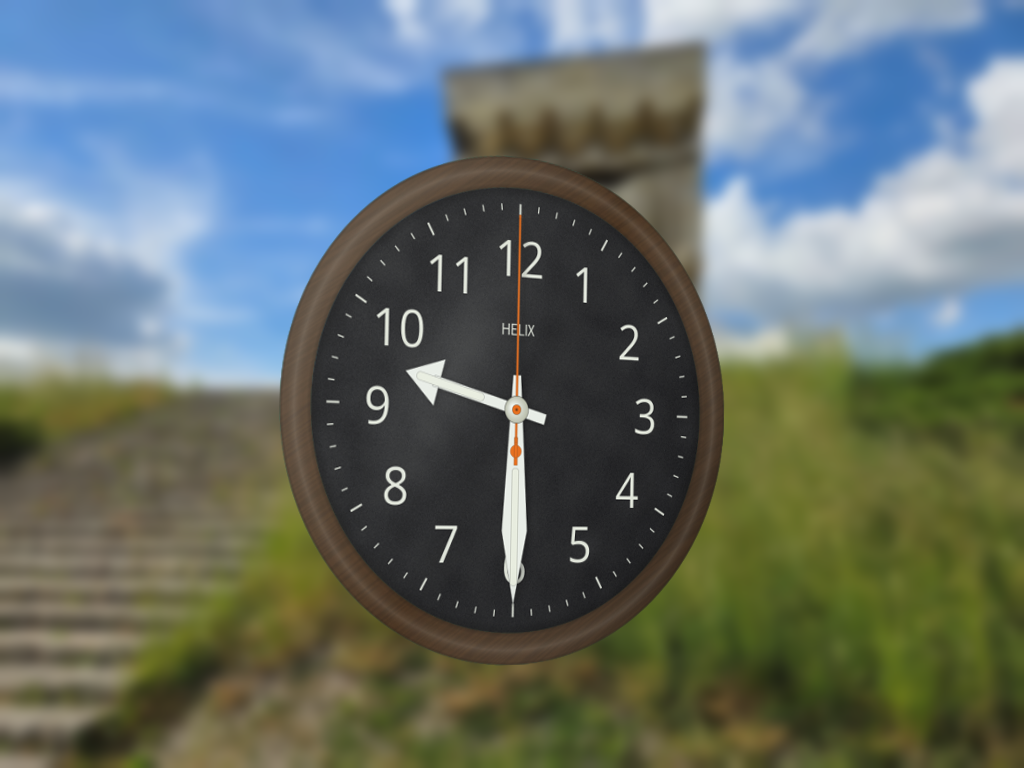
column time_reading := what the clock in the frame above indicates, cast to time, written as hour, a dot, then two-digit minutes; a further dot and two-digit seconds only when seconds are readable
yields 9.30.00
